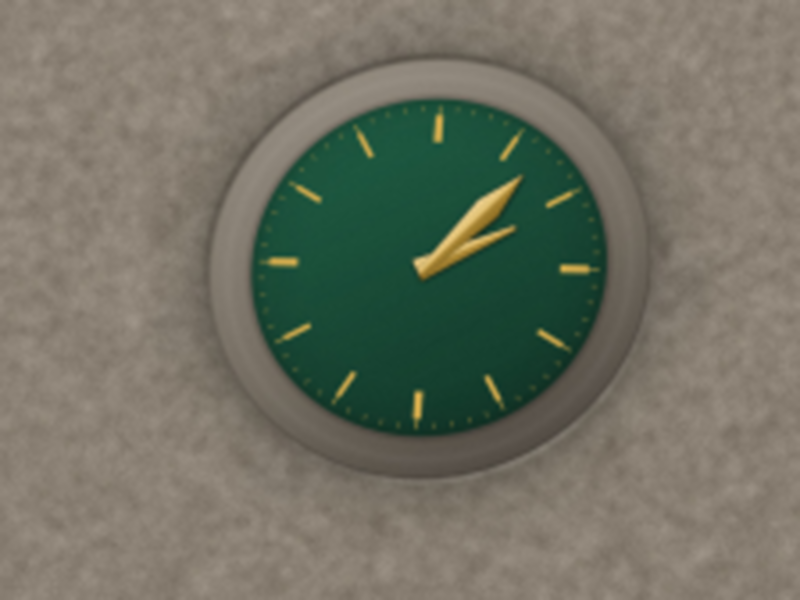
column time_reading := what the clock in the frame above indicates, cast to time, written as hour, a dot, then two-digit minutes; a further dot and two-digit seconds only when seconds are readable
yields 2.07
